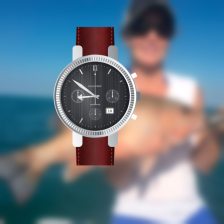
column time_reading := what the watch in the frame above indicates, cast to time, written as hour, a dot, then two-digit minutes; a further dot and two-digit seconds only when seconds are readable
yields 8.51
